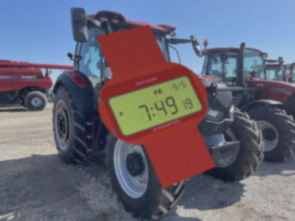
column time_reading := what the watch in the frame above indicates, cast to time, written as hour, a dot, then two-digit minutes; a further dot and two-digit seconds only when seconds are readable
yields 7.49.19
